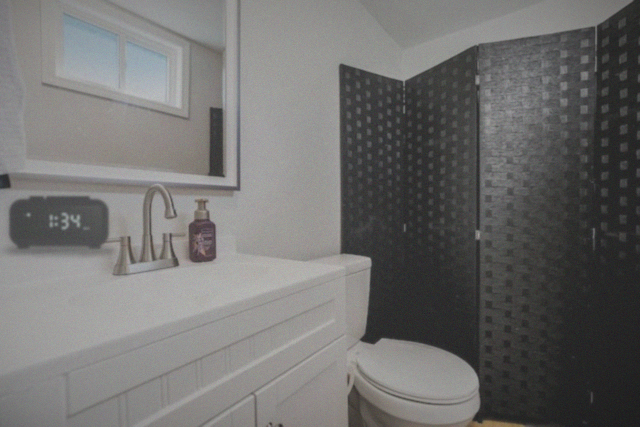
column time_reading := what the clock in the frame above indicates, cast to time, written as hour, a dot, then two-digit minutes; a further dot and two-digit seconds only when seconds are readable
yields 1.34
